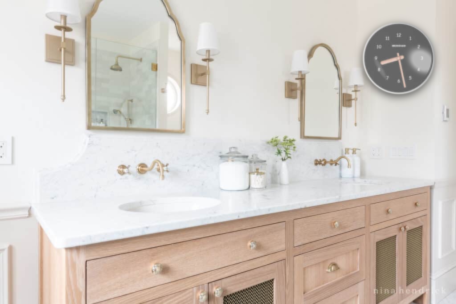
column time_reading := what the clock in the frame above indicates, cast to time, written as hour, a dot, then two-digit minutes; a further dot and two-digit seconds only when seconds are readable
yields 8.28
